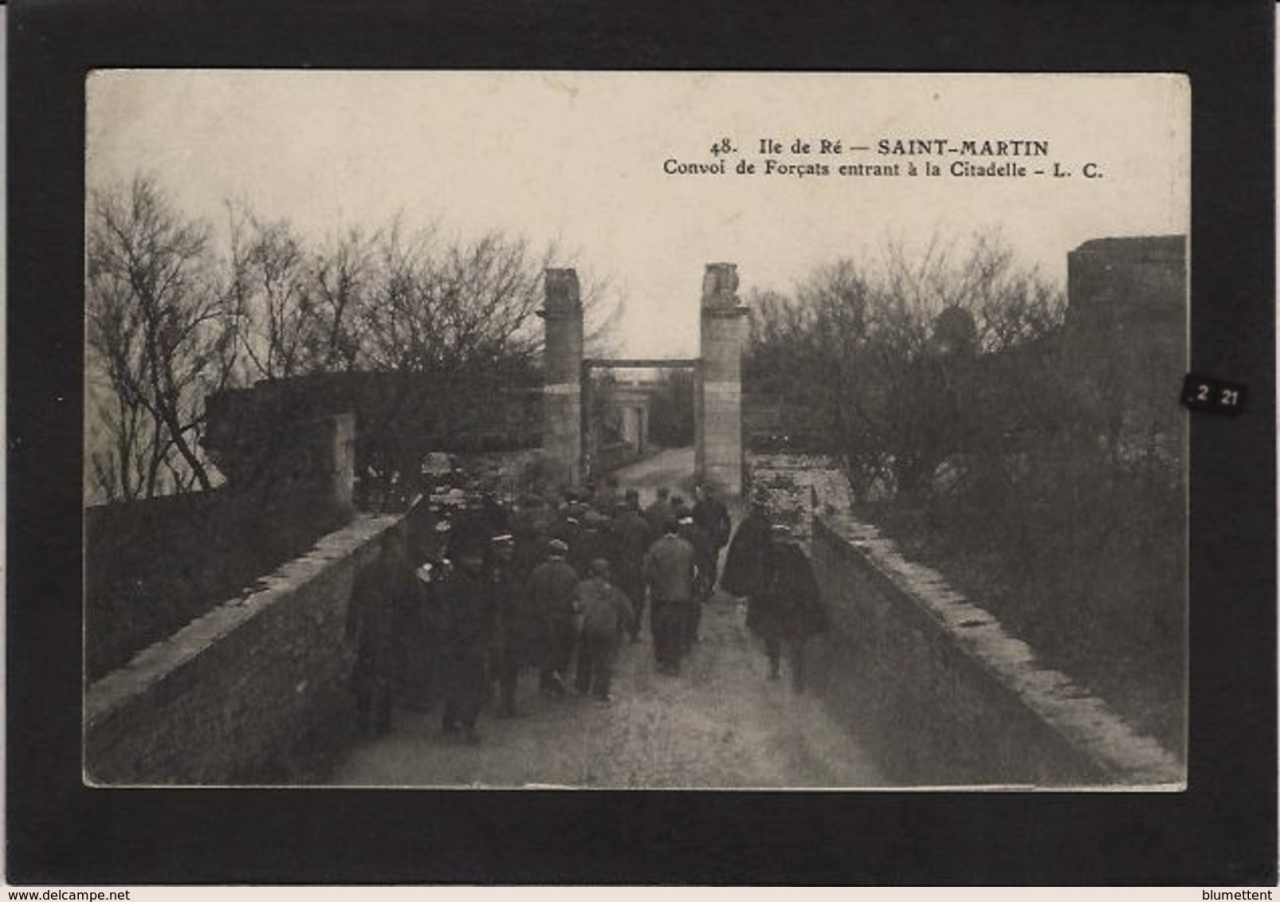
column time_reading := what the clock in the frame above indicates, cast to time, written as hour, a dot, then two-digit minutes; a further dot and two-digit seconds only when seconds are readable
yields 2.21
